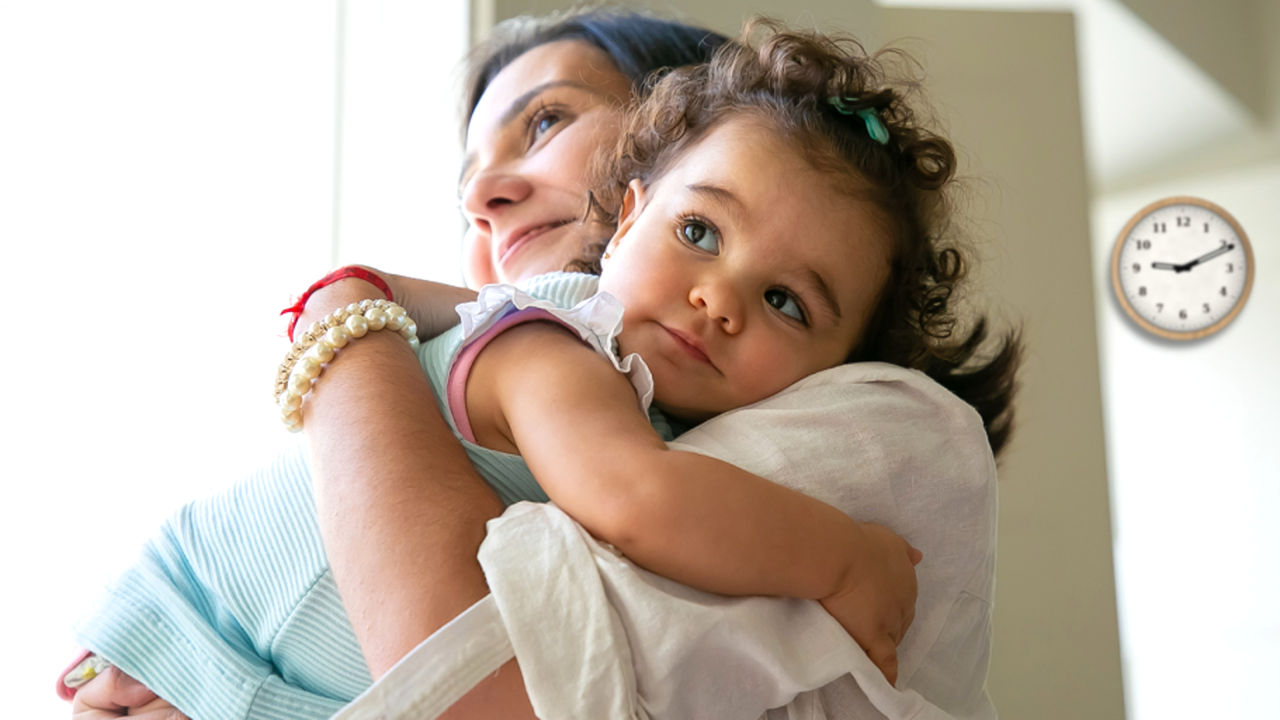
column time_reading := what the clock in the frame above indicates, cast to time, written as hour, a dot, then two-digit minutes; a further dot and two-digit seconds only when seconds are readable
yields 9.11
